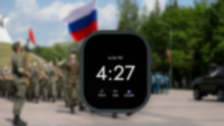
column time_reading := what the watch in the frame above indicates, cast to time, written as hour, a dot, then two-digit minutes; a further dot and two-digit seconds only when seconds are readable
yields 4.27
